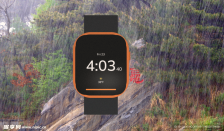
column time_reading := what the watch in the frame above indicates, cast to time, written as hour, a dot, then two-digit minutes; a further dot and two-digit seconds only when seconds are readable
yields 4.03
